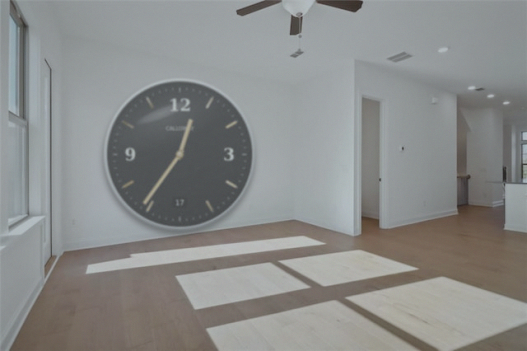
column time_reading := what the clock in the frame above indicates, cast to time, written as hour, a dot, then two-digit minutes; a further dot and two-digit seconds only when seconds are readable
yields 12.36
